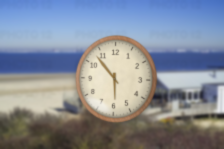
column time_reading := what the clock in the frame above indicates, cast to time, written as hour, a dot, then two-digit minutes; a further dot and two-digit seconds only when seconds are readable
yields 5.53
